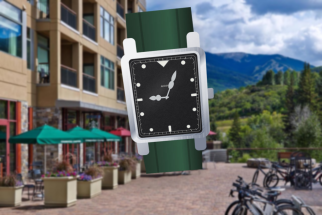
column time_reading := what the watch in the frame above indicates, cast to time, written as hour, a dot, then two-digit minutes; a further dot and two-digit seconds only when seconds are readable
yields 9.04
